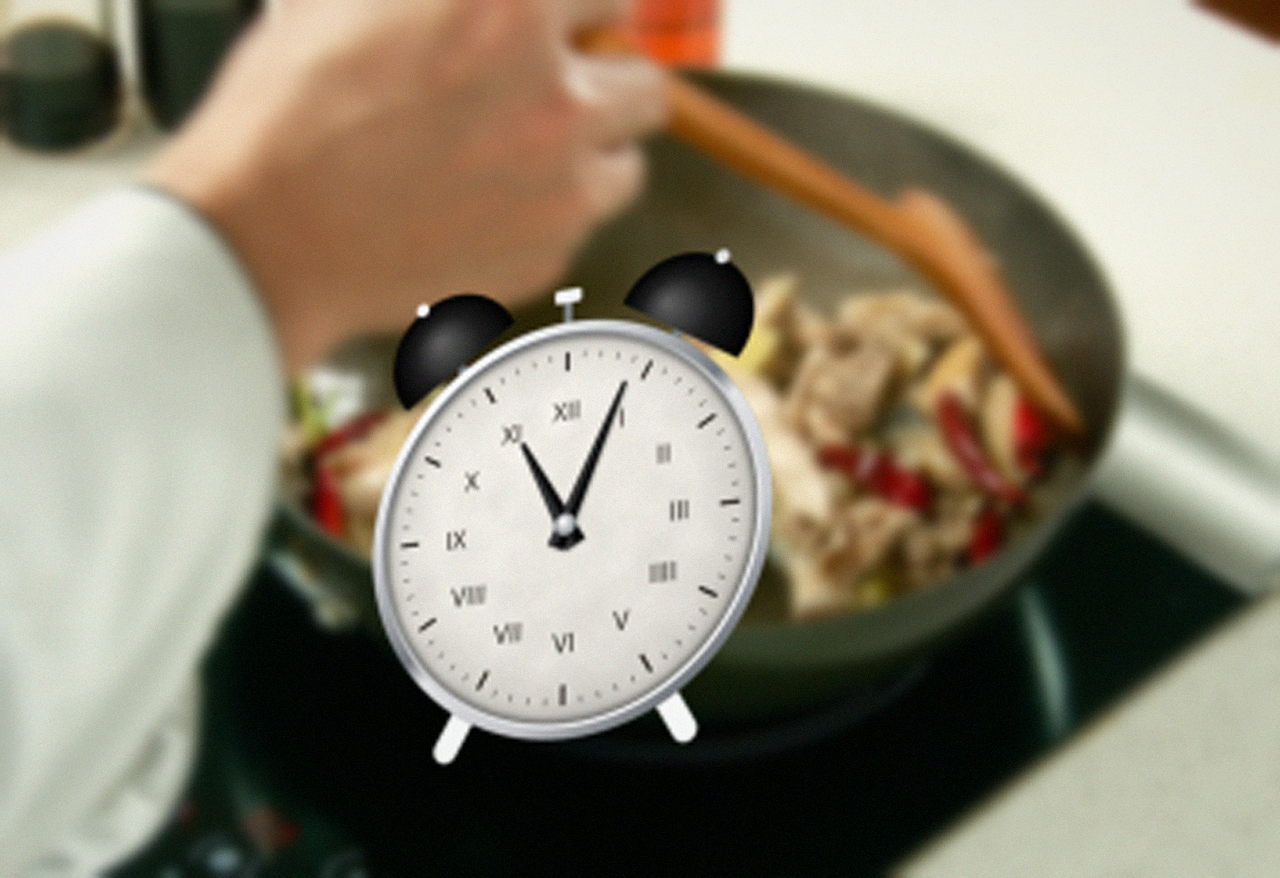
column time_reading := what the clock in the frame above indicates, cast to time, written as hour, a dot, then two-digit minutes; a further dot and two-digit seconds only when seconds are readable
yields 11.04
